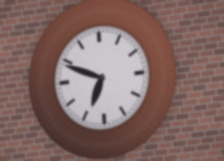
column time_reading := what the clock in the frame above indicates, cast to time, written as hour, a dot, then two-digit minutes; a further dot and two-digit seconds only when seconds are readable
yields 6.49
